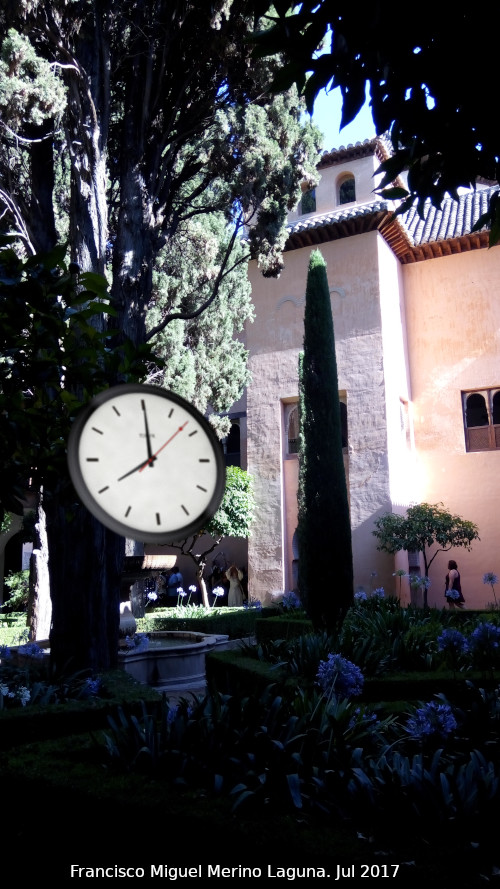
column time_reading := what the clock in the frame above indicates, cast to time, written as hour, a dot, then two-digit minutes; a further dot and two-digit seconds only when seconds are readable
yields 8.00.08
